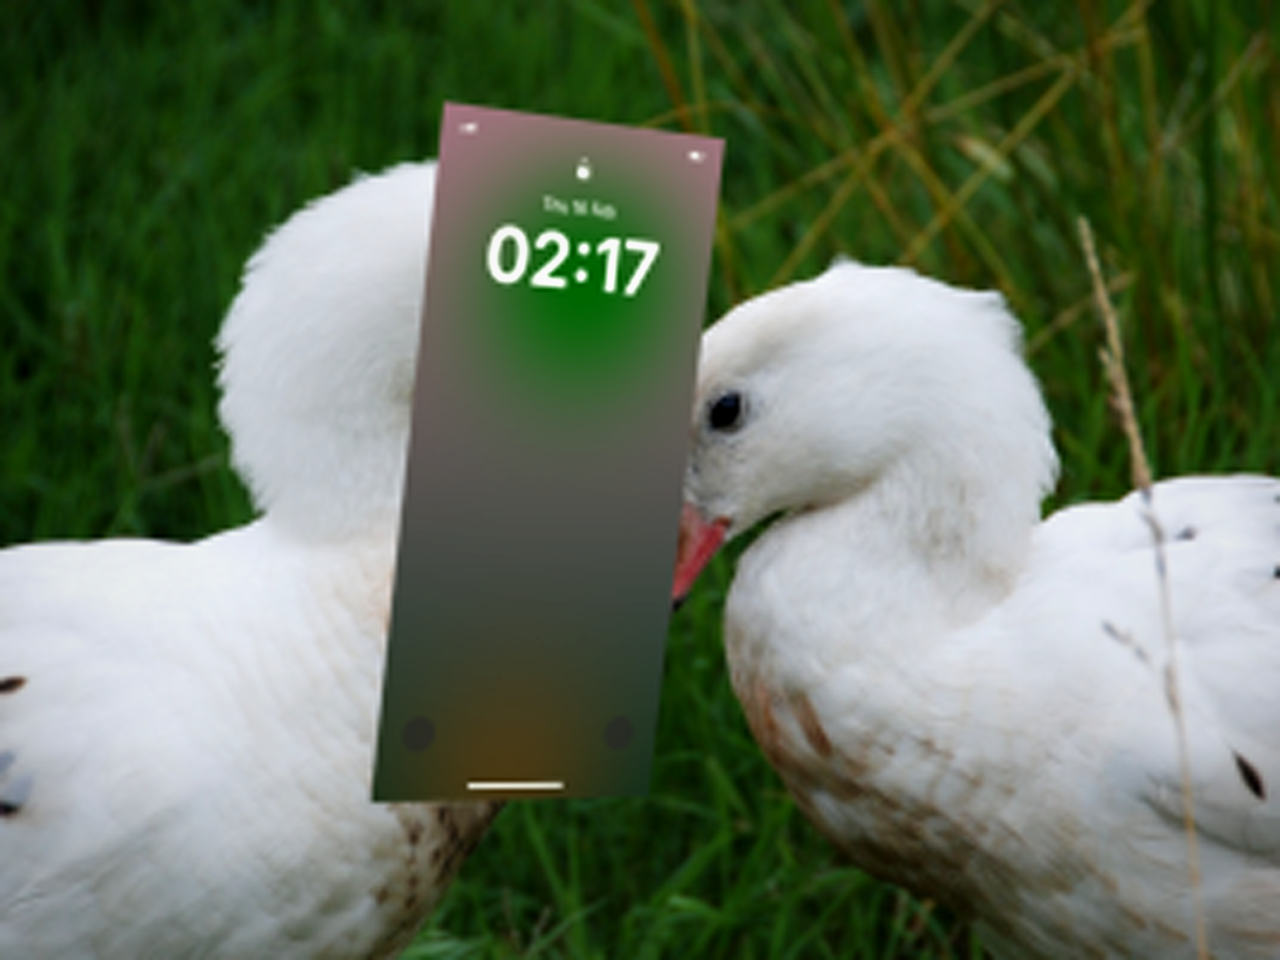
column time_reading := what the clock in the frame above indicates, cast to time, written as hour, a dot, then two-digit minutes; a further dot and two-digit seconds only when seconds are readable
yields 2.17
